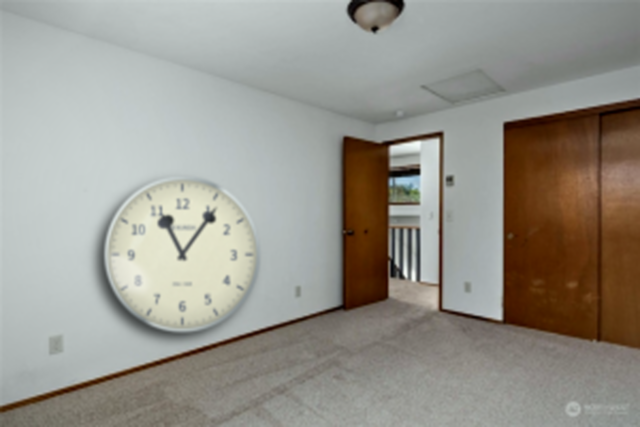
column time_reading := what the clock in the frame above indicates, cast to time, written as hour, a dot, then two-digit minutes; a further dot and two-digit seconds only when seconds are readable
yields 11.06
